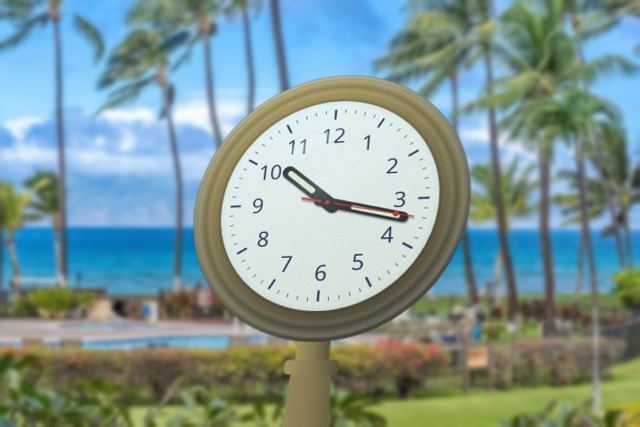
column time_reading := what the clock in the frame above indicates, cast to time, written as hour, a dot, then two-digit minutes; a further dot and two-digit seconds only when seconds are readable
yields 10.17.17
